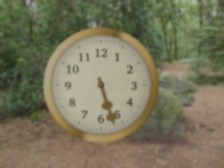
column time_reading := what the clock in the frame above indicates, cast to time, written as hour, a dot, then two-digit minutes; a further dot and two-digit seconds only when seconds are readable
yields 5.27
